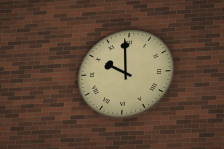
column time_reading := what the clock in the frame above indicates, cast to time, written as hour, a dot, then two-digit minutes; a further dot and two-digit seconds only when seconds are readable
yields 9.59
